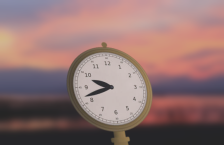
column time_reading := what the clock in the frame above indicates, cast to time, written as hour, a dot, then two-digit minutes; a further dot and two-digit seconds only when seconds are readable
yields 9.42
